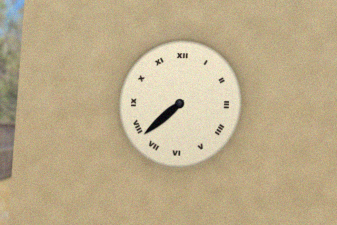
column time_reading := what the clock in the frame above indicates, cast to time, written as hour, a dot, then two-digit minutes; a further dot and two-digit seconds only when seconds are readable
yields 7.38
